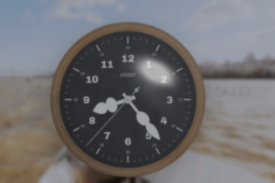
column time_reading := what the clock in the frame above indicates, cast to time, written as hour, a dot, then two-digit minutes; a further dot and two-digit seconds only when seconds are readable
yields 8.23.37
